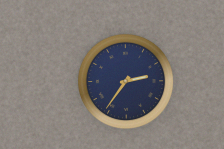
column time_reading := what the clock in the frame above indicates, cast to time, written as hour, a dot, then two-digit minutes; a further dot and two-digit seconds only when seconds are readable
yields 2.36
